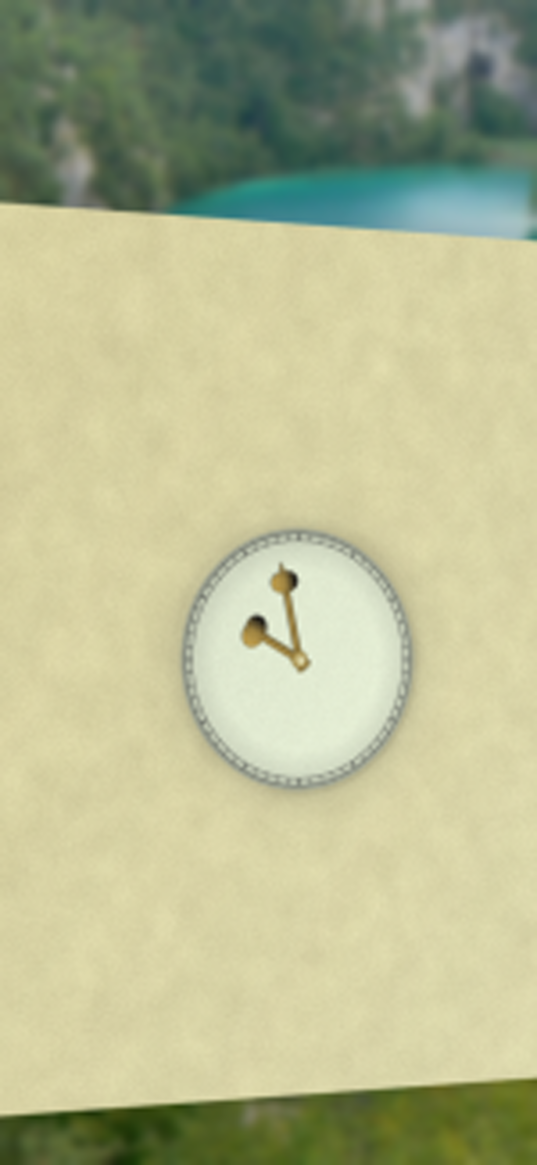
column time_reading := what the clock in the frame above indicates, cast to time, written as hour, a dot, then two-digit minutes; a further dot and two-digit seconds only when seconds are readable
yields 9.58
